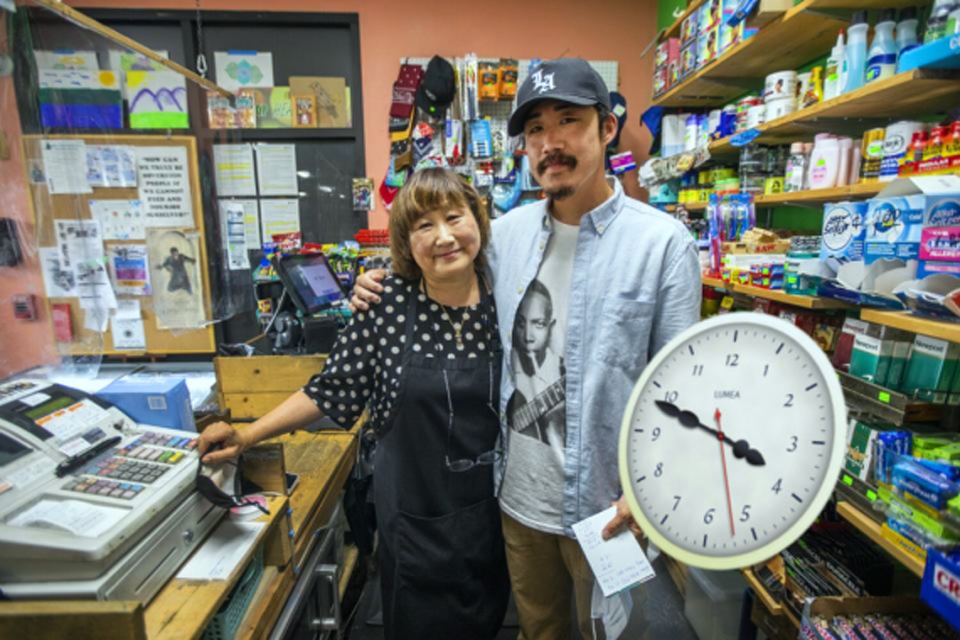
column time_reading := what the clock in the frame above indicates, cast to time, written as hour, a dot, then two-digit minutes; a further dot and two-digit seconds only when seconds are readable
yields 3.48.27
